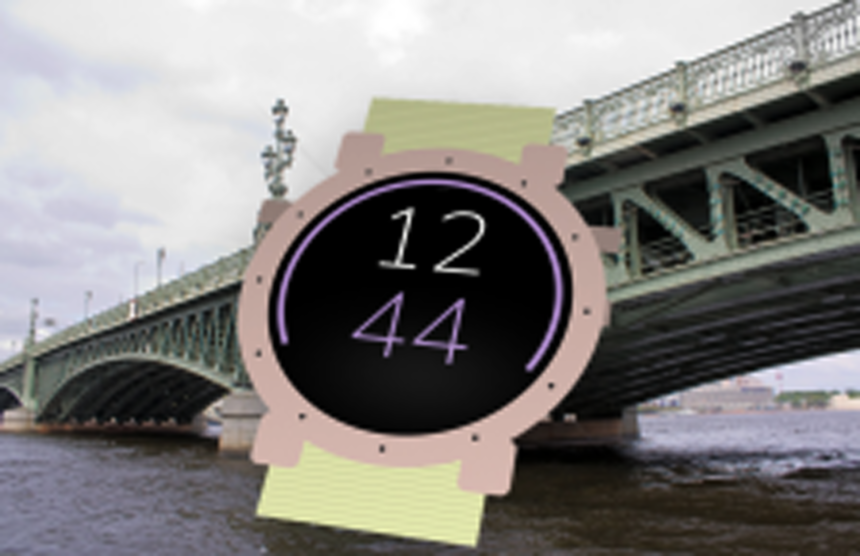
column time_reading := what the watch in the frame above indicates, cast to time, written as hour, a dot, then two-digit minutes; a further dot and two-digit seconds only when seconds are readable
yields 12.44
